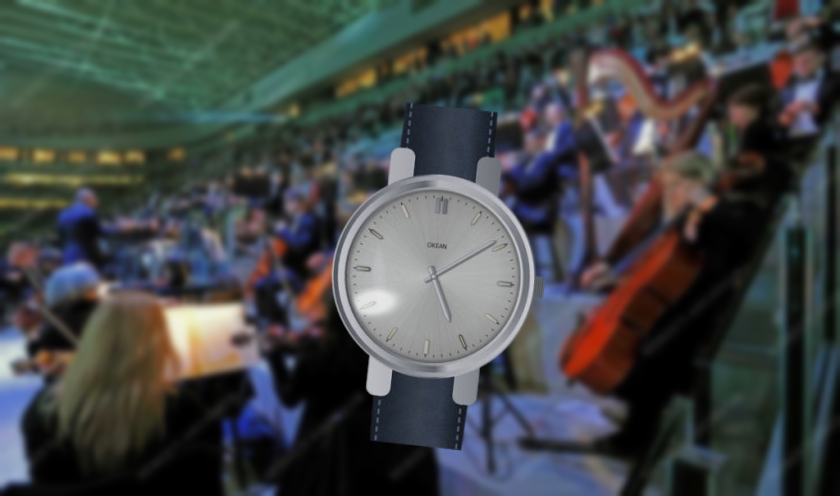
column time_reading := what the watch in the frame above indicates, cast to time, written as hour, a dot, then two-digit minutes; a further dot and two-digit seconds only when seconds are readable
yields 5.09
